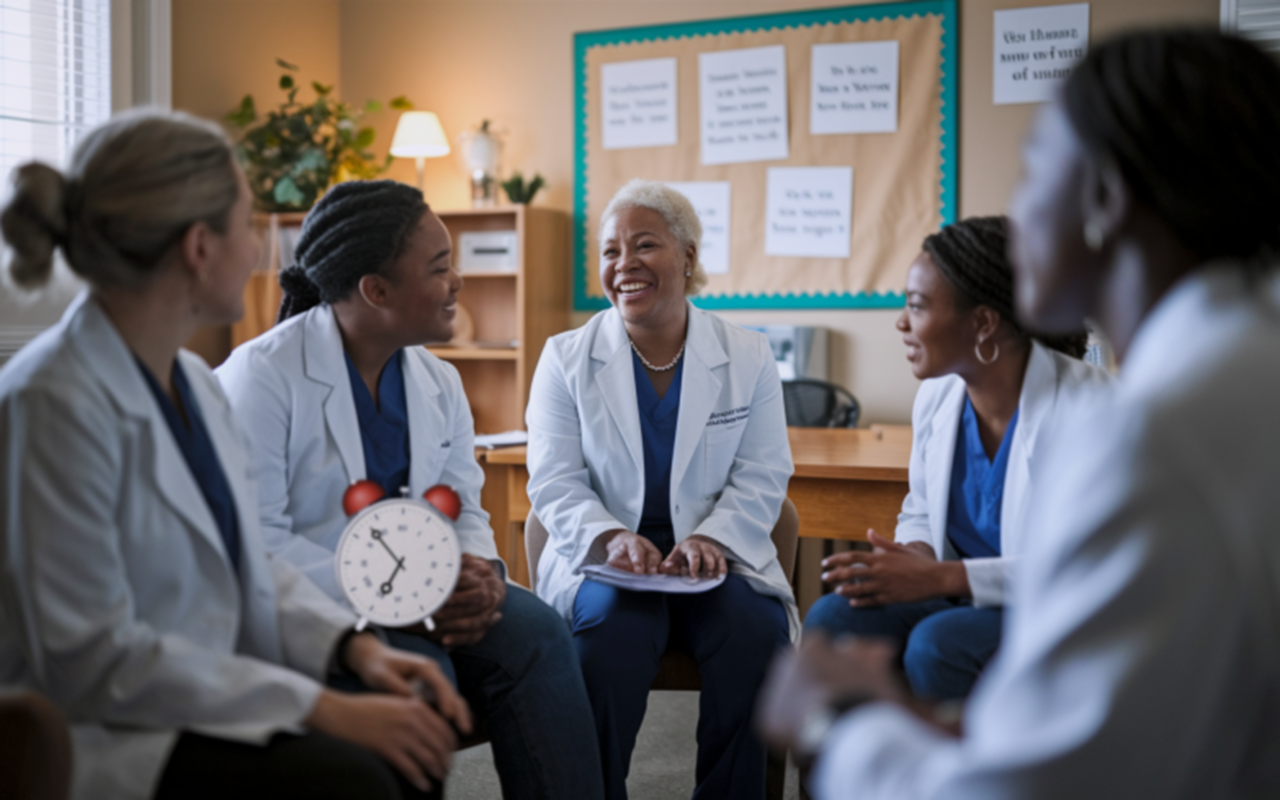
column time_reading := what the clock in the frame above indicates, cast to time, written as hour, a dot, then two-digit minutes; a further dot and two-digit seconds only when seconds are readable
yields 6.53
